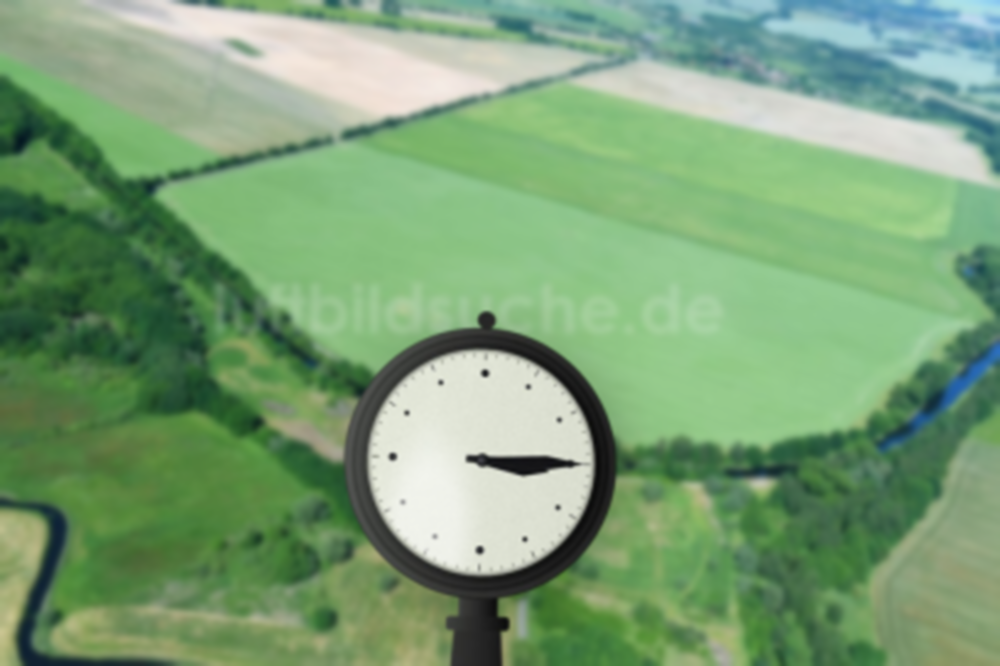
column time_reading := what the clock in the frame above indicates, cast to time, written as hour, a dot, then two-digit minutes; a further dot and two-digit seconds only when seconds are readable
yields 3.15
